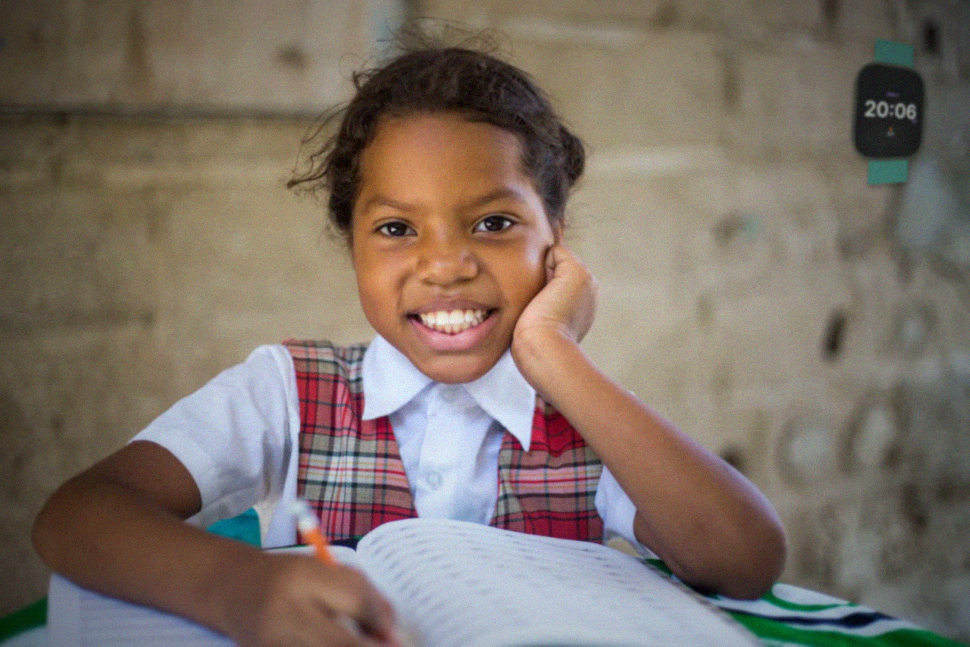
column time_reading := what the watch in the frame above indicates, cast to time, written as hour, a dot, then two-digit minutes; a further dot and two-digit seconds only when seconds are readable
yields 20.06
